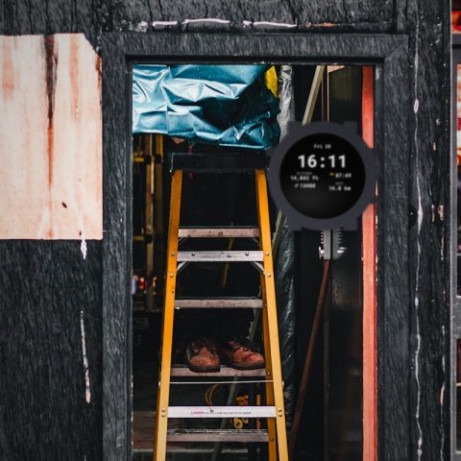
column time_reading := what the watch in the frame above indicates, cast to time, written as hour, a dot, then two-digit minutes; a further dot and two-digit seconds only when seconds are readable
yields 16.11
